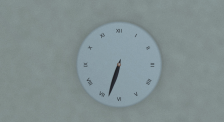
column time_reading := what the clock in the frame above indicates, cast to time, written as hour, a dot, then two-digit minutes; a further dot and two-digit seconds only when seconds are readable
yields 6.33
